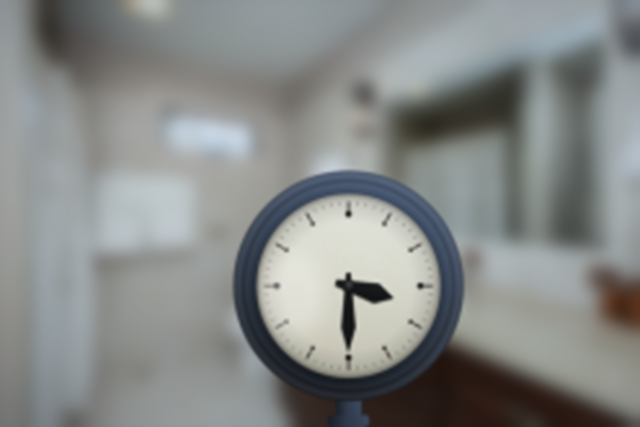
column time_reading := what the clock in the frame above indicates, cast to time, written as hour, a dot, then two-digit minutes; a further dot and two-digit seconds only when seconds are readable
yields 3.30
